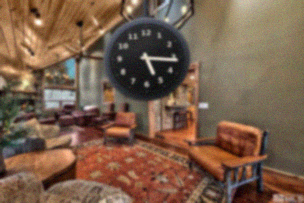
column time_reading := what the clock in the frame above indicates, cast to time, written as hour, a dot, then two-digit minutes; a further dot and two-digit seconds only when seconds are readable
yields 5.16
